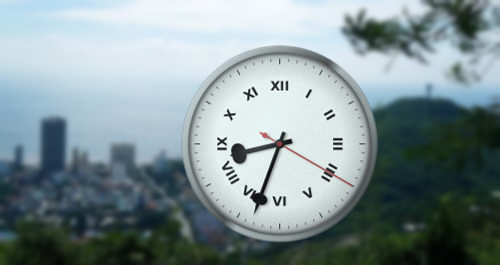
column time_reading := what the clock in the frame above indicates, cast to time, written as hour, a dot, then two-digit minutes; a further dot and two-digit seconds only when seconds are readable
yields 8.33.20
